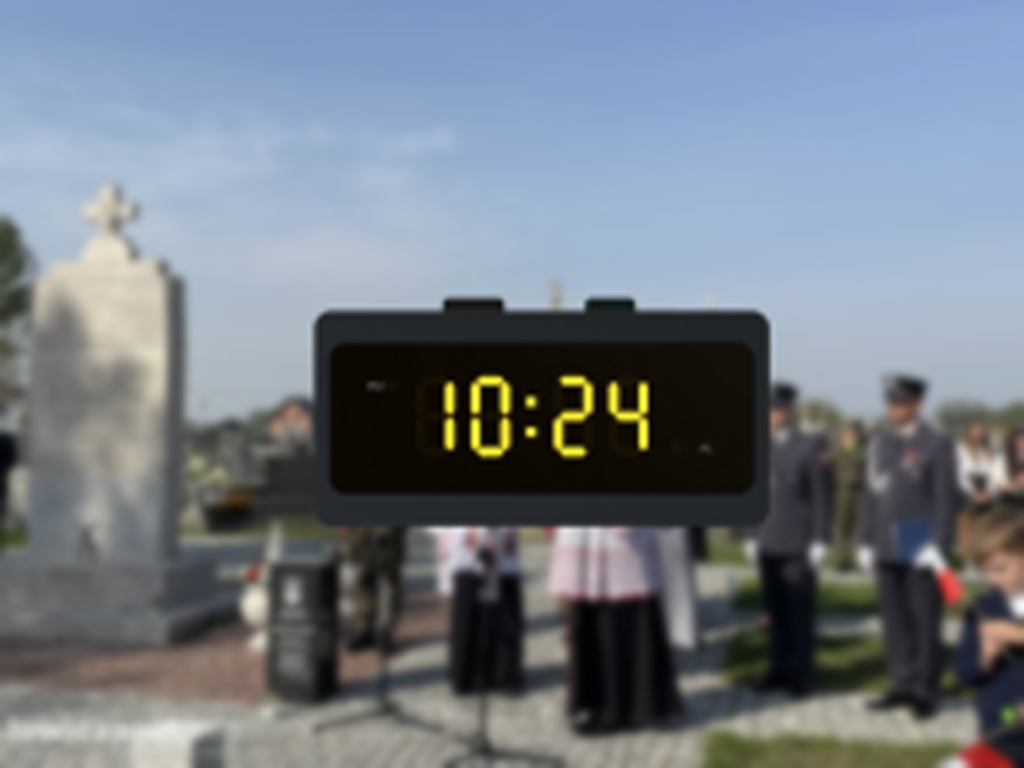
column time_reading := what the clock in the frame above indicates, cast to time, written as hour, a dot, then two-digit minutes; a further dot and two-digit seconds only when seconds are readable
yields 10.24
